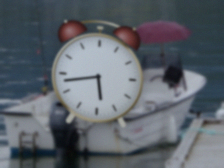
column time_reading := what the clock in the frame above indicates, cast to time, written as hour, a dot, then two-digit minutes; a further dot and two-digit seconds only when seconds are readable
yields 5.43
